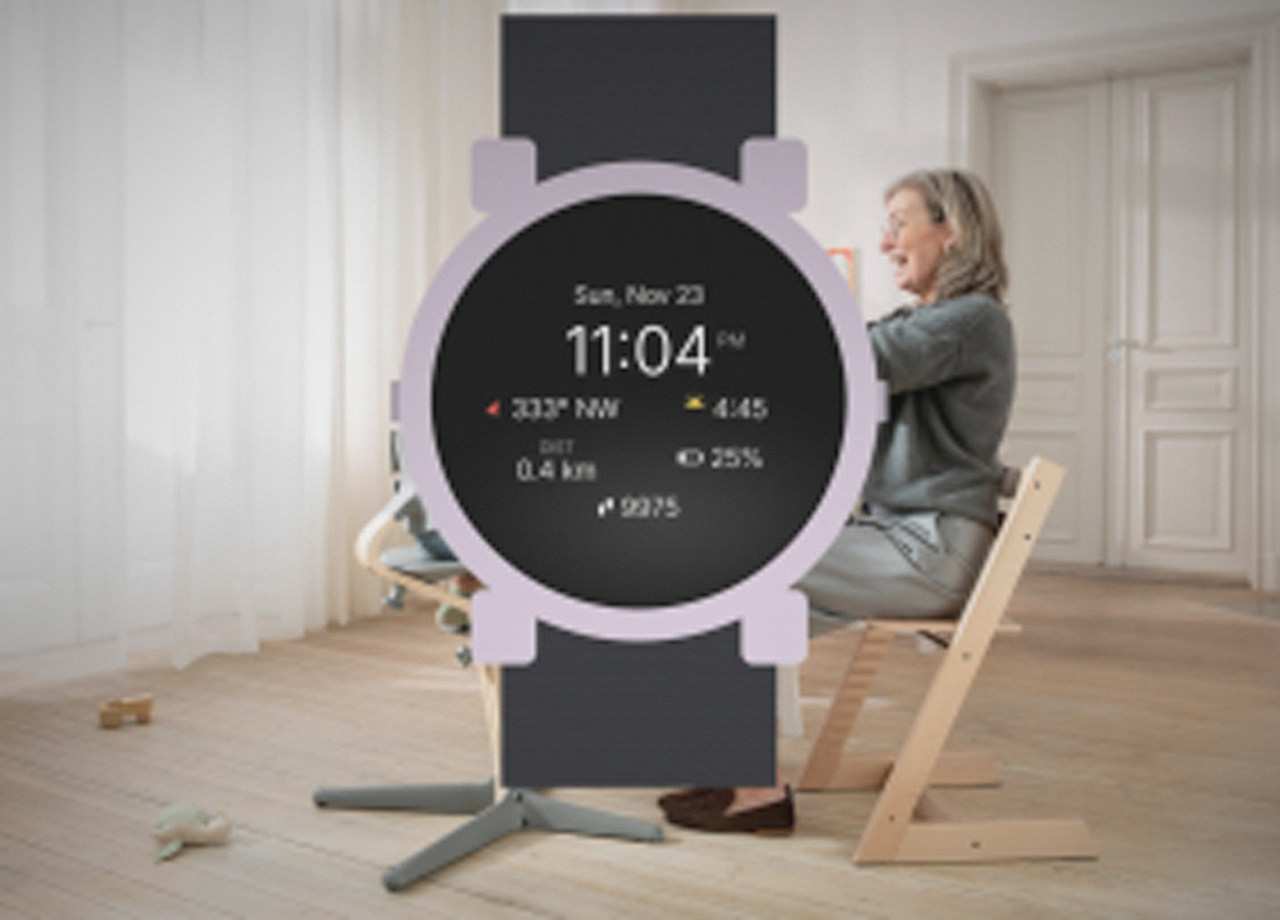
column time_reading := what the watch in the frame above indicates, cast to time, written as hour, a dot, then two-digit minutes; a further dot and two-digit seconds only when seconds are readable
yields 11.04
